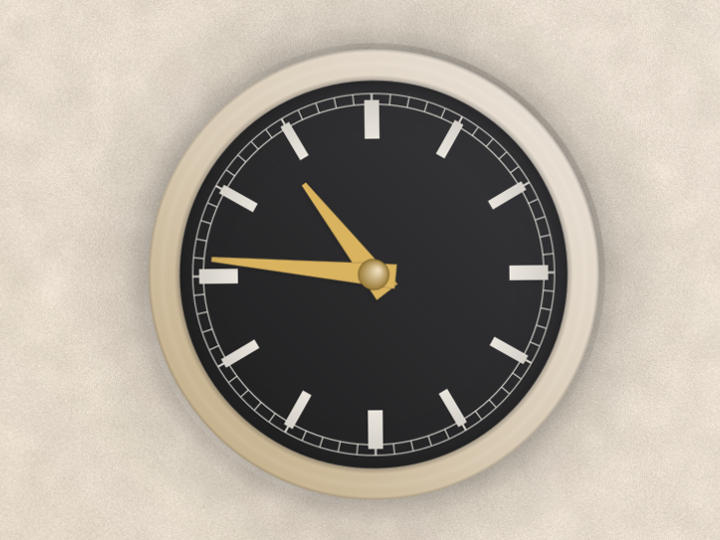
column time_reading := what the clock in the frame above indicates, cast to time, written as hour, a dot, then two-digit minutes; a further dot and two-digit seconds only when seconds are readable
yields 10.46
